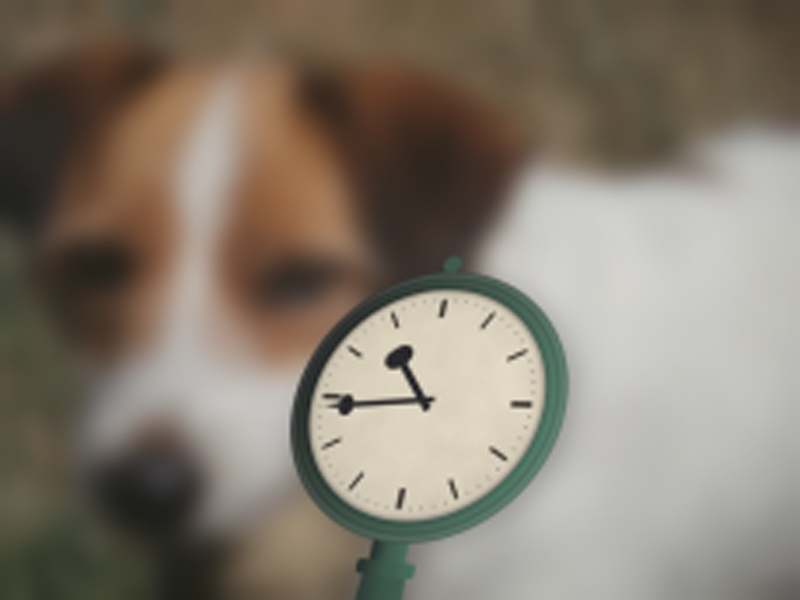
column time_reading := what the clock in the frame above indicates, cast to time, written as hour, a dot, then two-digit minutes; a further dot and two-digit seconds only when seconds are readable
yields 10.44
